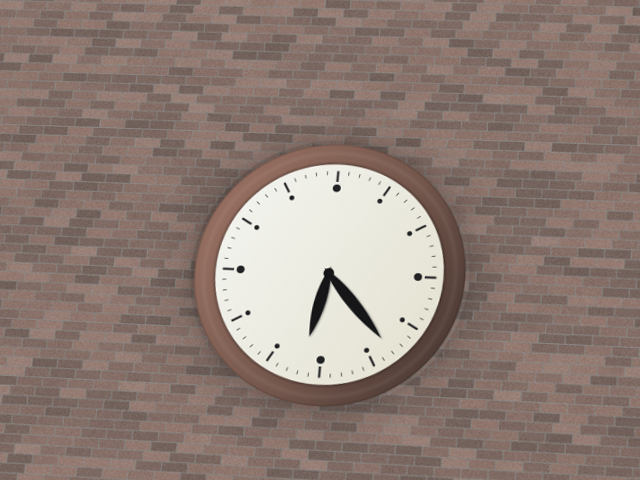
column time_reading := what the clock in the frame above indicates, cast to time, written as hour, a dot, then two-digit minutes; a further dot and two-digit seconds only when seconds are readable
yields 6.23
